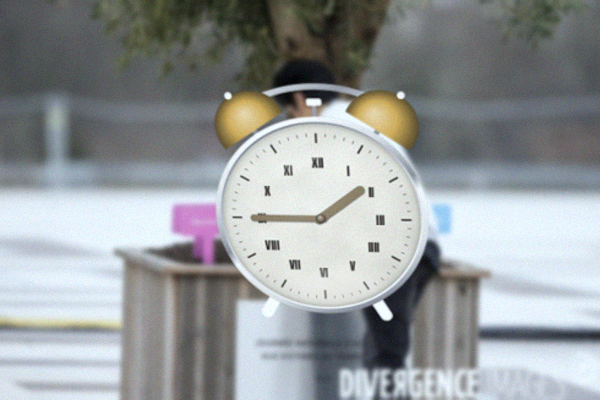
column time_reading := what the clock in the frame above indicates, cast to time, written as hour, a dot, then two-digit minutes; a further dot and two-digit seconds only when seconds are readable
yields 1.45
